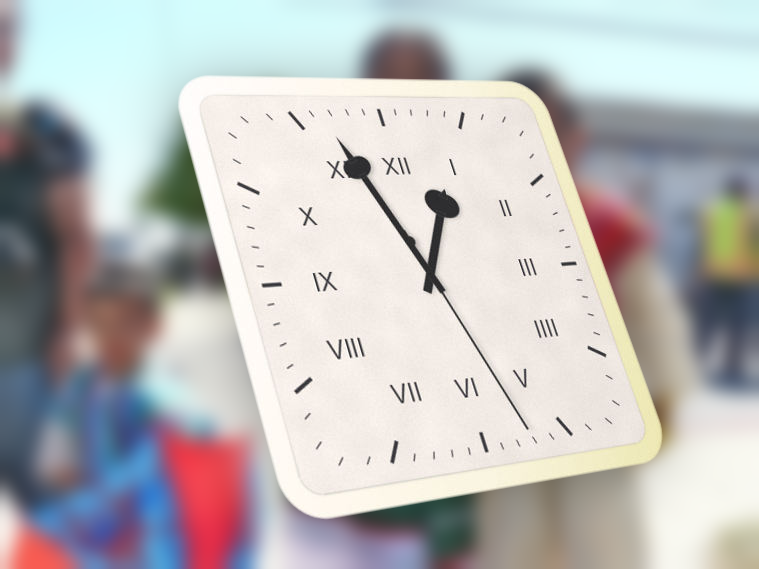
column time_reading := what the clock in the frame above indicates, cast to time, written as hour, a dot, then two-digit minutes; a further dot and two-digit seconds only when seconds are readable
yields 12.56.27
